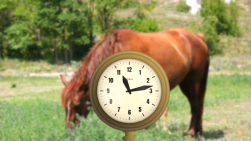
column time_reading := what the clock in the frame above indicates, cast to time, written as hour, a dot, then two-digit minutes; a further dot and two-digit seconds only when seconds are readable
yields 11.13
